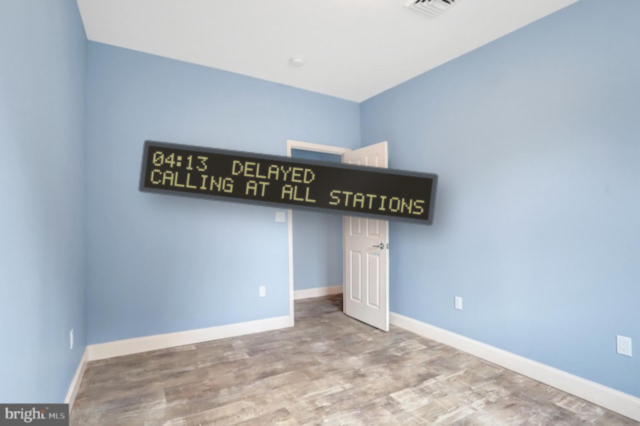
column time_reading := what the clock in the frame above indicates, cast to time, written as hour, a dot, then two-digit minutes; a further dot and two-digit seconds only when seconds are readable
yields 4.13
